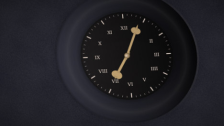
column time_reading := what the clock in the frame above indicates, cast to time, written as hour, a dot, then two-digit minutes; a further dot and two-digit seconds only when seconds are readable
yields 7.04
